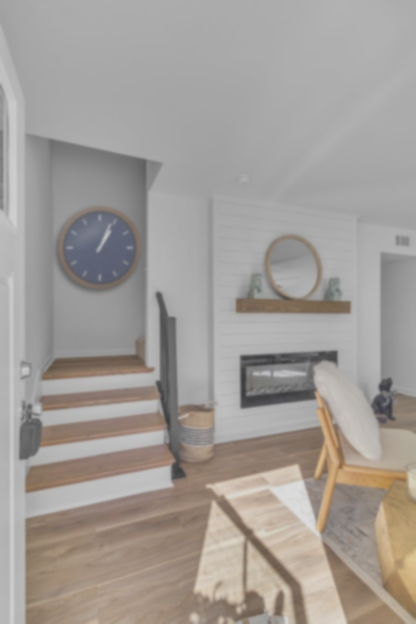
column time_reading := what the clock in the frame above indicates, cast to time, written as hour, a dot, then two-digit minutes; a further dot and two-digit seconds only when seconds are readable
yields 1.04
